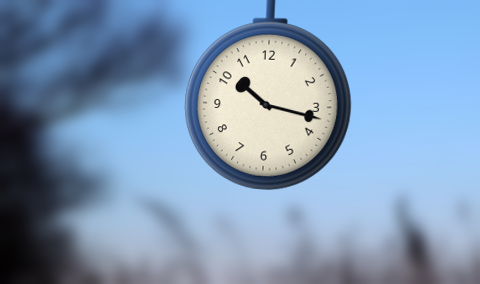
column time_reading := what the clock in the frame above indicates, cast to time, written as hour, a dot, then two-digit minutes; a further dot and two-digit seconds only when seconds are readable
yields 10.17
